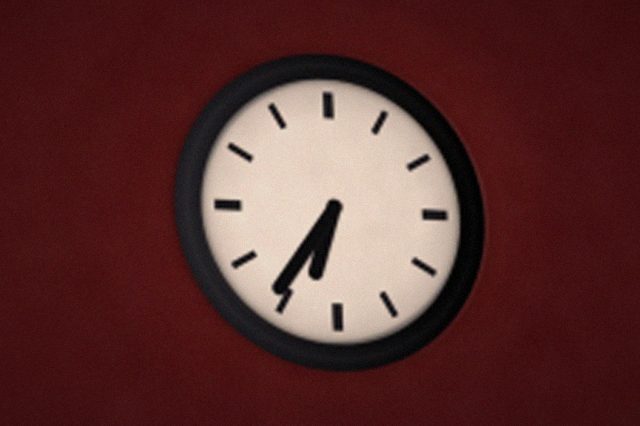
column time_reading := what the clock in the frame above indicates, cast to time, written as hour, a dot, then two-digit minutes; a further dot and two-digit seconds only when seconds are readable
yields 6.36
